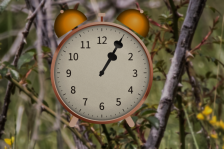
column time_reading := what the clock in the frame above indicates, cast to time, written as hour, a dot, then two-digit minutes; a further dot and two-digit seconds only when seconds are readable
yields 1.05
